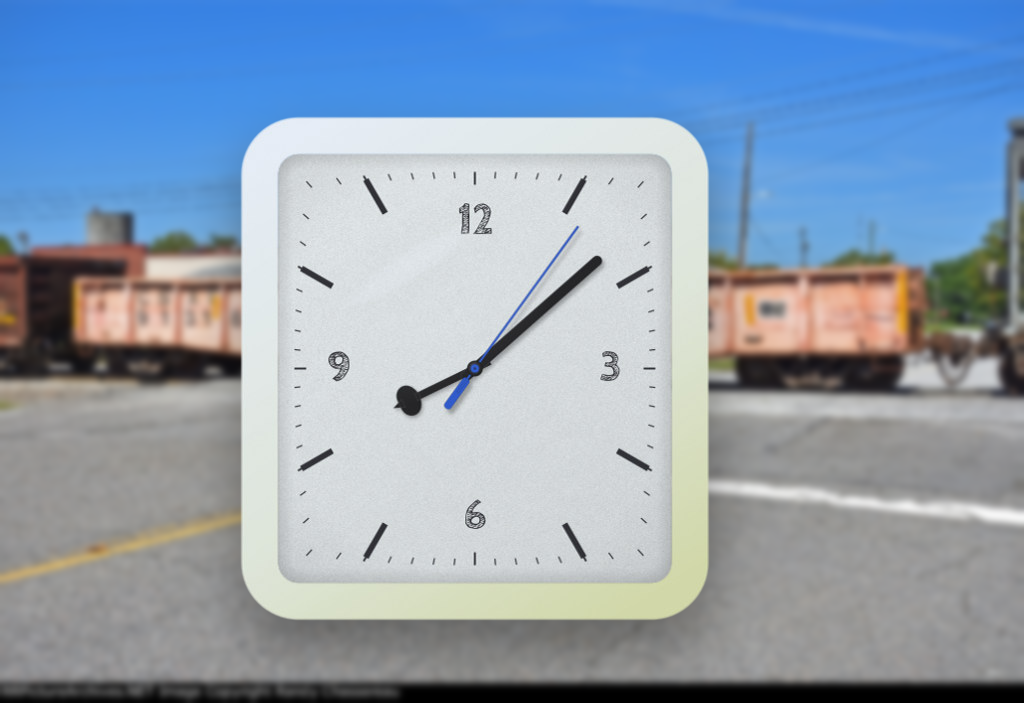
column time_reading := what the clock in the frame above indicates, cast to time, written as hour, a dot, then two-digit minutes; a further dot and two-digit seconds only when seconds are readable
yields 8.08.06
